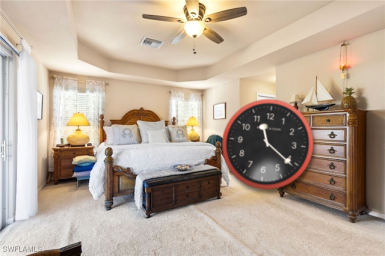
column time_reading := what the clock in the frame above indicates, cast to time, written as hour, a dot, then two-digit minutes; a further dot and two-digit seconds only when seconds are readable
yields 11.21
